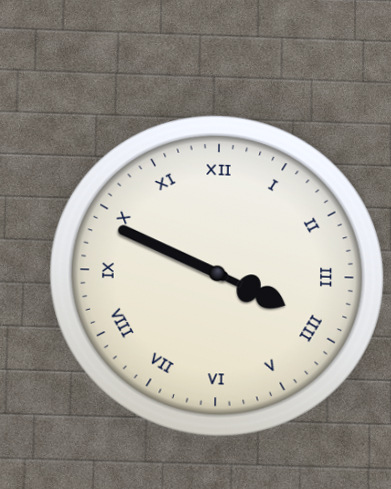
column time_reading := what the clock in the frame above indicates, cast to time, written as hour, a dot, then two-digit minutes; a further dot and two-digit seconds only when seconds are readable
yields 3.49
